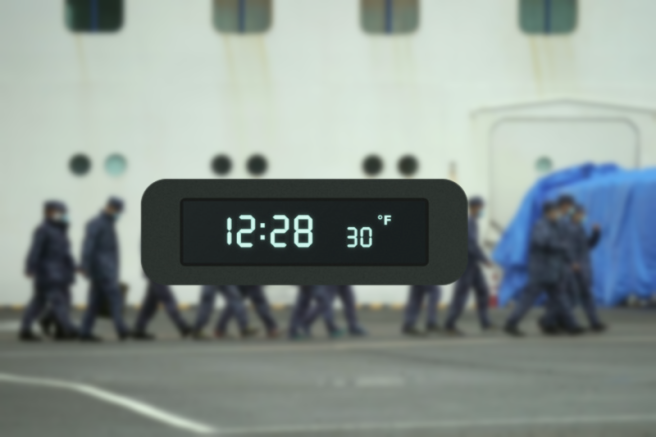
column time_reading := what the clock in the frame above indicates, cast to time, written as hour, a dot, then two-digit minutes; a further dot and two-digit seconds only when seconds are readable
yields 12.28
